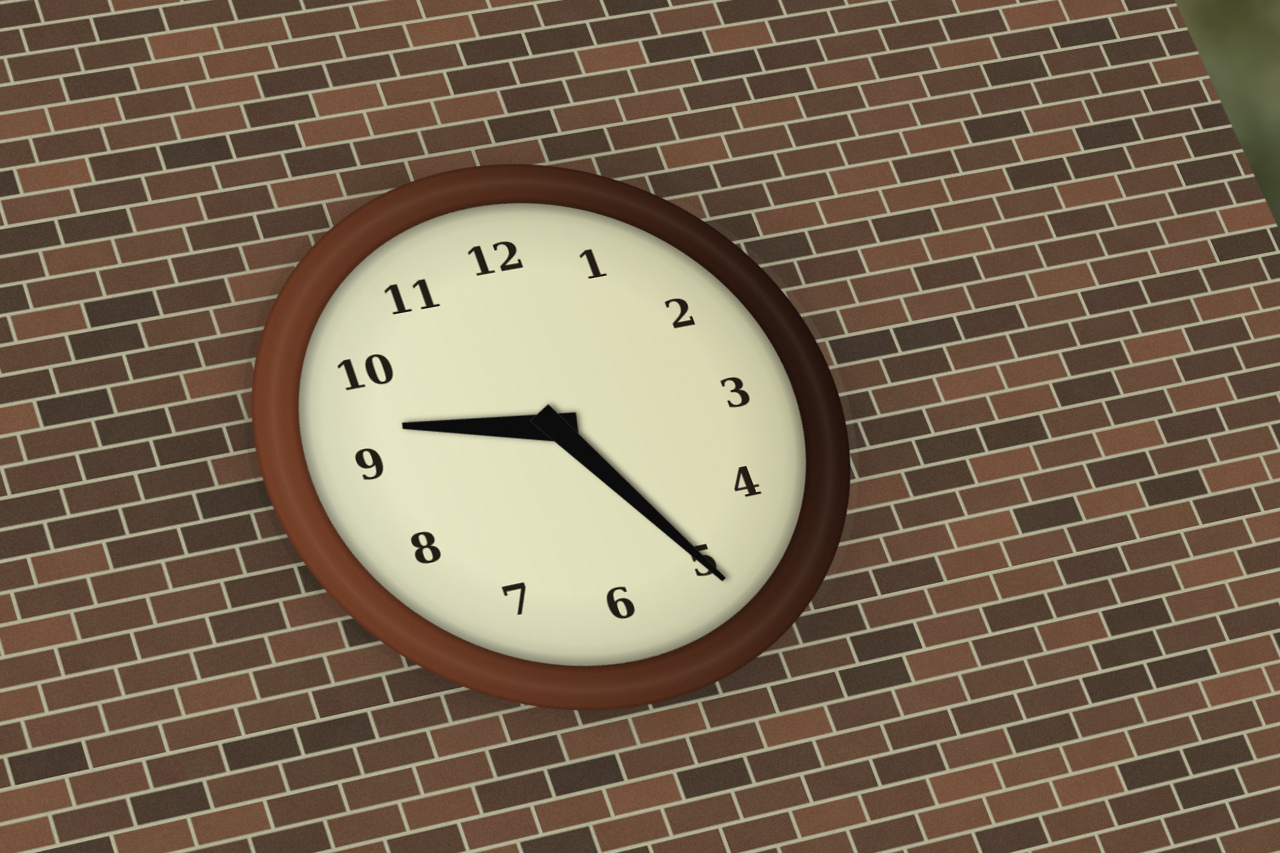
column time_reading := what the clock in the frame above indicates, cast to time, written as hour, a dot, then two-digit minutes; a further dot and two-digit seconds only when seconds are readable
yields 9.25
